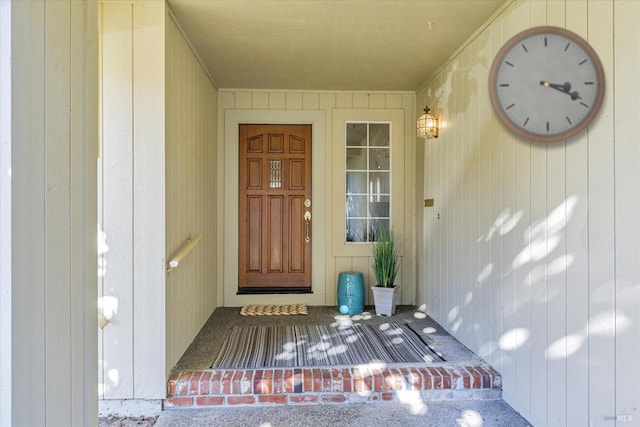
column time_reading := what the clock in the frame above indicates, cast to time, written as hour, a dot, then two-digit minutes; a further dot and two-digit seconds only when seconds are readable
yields 3.19
